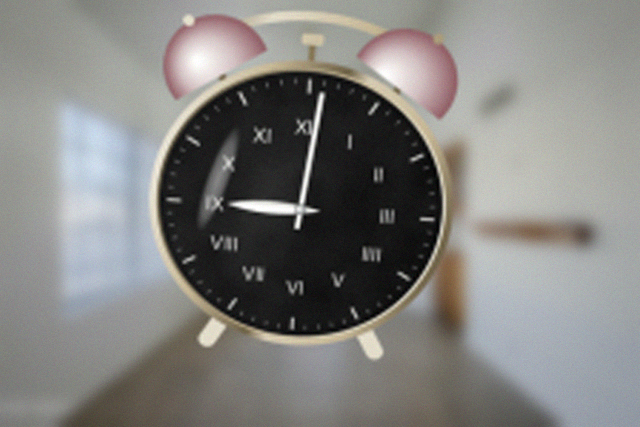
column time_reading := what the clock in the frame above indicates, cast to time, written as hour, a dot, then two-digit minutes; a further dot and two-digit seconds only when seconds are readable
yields 9.01
